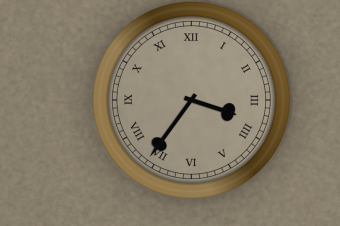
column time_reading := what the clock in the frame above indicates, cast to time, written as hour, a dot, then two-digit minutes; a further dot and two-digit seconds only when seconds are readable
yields 3.36
